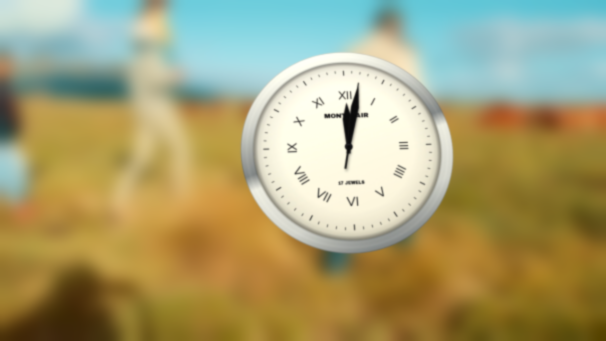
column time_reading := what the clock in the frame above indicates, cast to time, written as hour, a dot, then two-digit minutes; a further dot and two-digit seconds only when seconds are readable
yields 12.02.02
